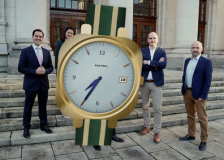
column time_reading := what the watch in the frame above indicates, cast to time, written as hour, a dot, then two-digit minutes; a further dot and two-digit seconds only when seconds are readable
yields 7.35
